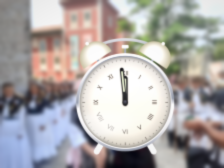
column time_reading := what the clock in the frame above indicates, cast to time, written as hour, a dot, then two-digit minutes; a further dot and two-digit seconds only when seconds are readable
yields 11.59
